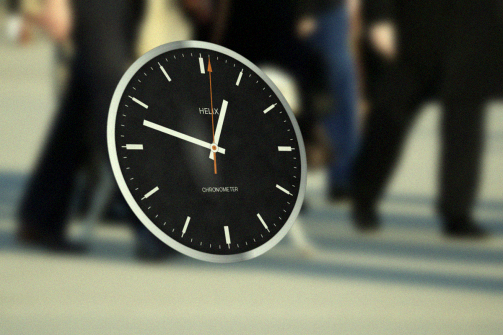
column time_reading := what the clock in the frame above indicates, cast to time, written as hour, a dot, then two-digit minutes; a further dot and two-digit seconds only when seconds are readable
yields 12.48.01
